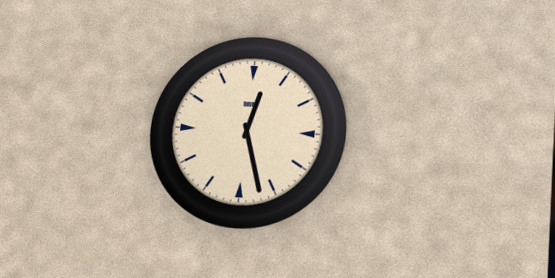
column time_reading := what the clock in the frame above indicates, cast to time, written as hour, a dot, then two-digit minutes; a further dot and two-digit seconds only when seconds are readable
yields 12.27
